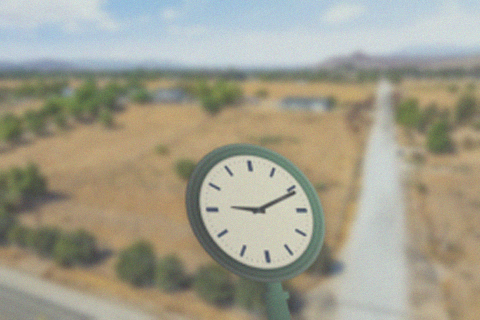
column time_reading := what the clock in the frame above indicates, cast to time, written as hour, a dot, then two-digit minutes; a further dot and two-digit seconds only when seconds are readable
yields 9.11
